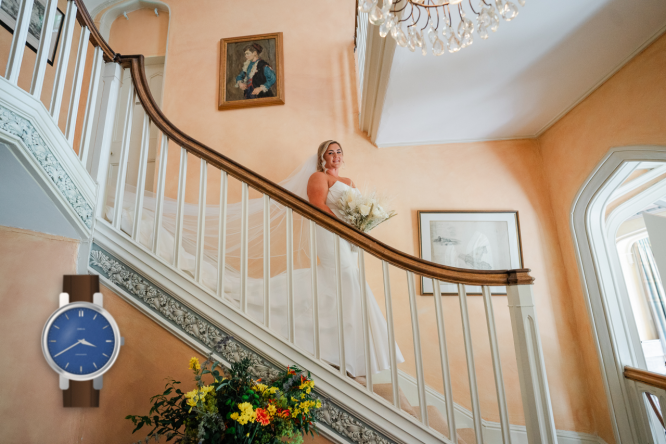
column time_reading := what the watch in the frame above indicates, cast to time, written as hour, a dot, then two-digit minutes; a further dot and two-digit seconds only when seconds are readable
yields 3.40
